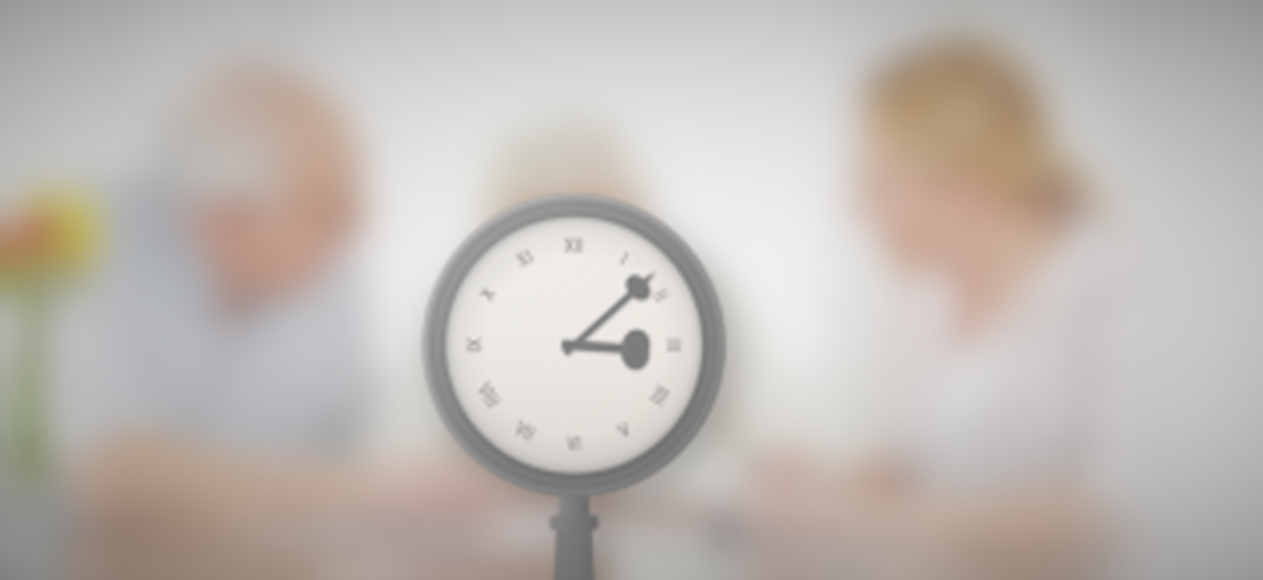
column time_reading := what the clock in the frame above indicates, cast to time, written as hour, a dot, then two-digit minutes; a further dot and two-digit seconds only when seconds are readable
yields 3.08
